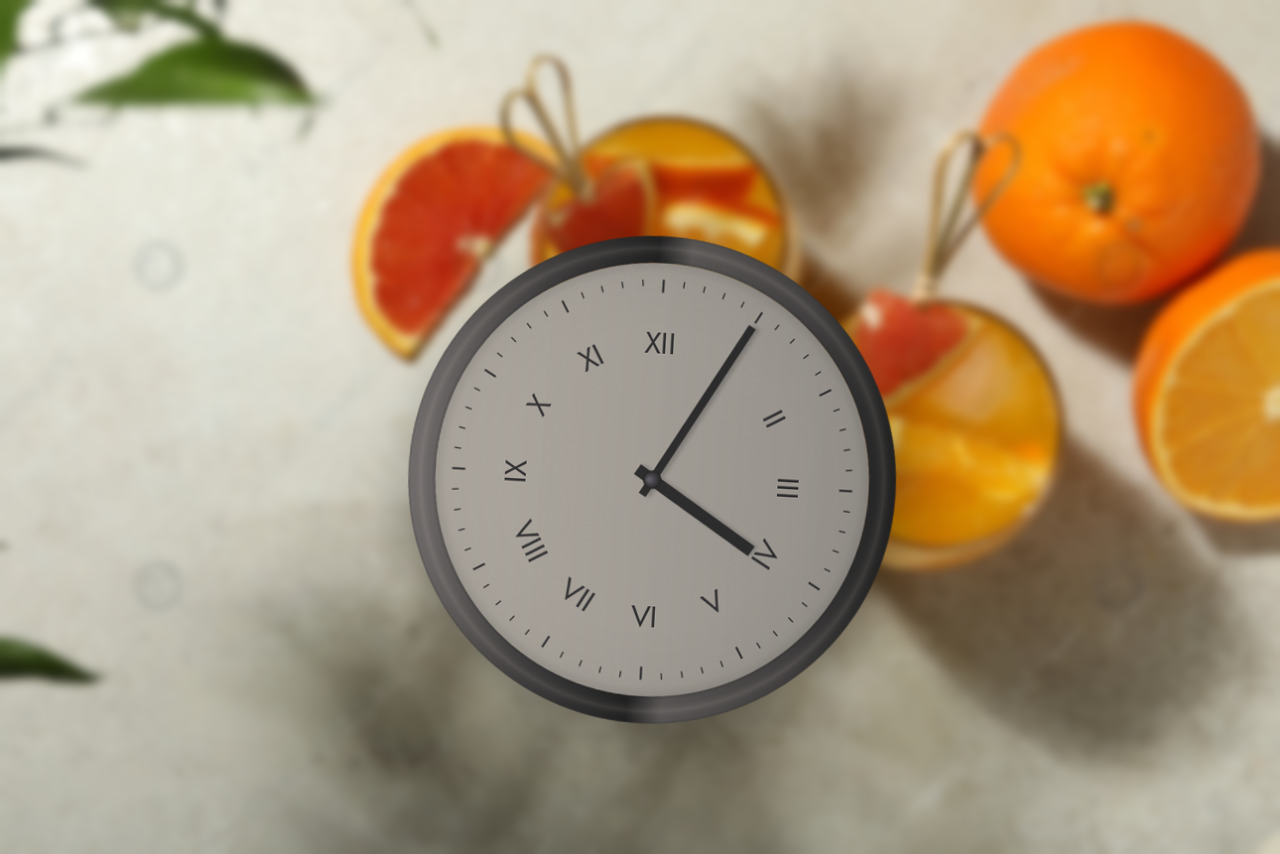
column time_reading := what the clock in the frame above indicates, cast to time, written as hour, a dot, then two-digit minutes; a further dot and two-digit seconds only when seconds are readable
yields 4.05
